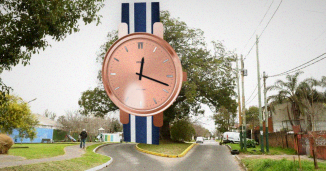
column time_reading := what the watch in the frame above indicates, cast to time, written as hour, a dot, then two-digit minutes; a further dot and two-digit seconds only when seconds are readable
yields 12.18
